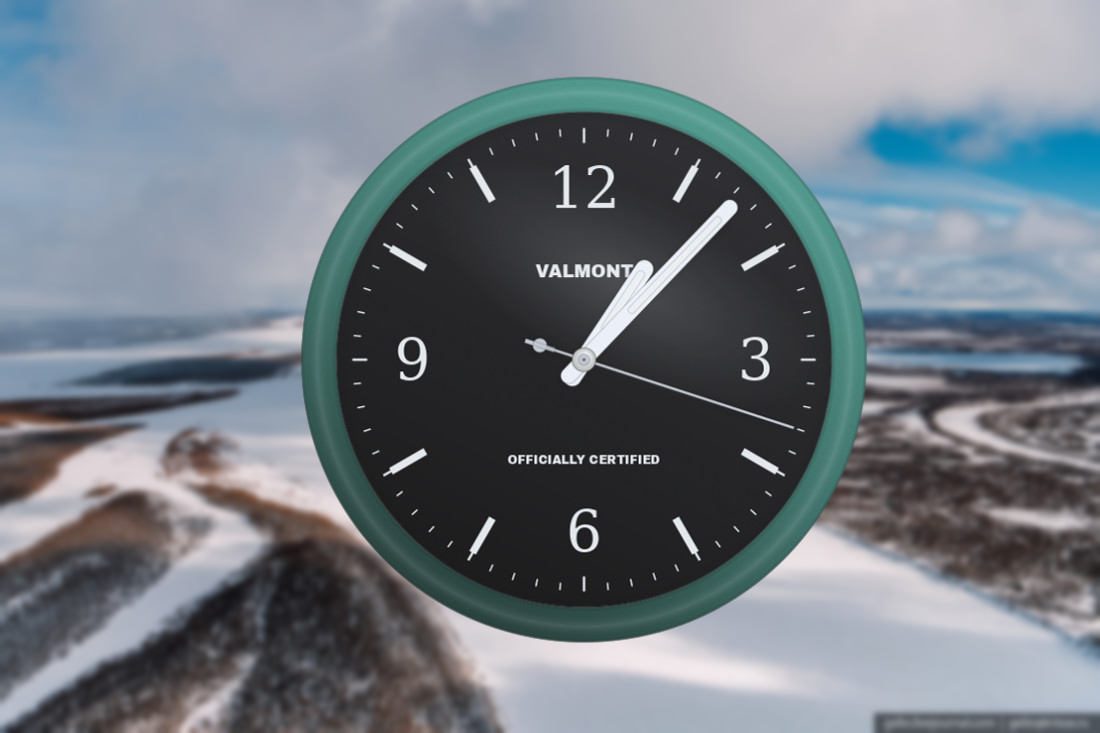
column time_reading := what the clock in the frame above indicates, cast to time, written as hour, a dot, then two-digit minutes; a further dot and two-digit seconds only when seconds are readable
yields 1.07.18
